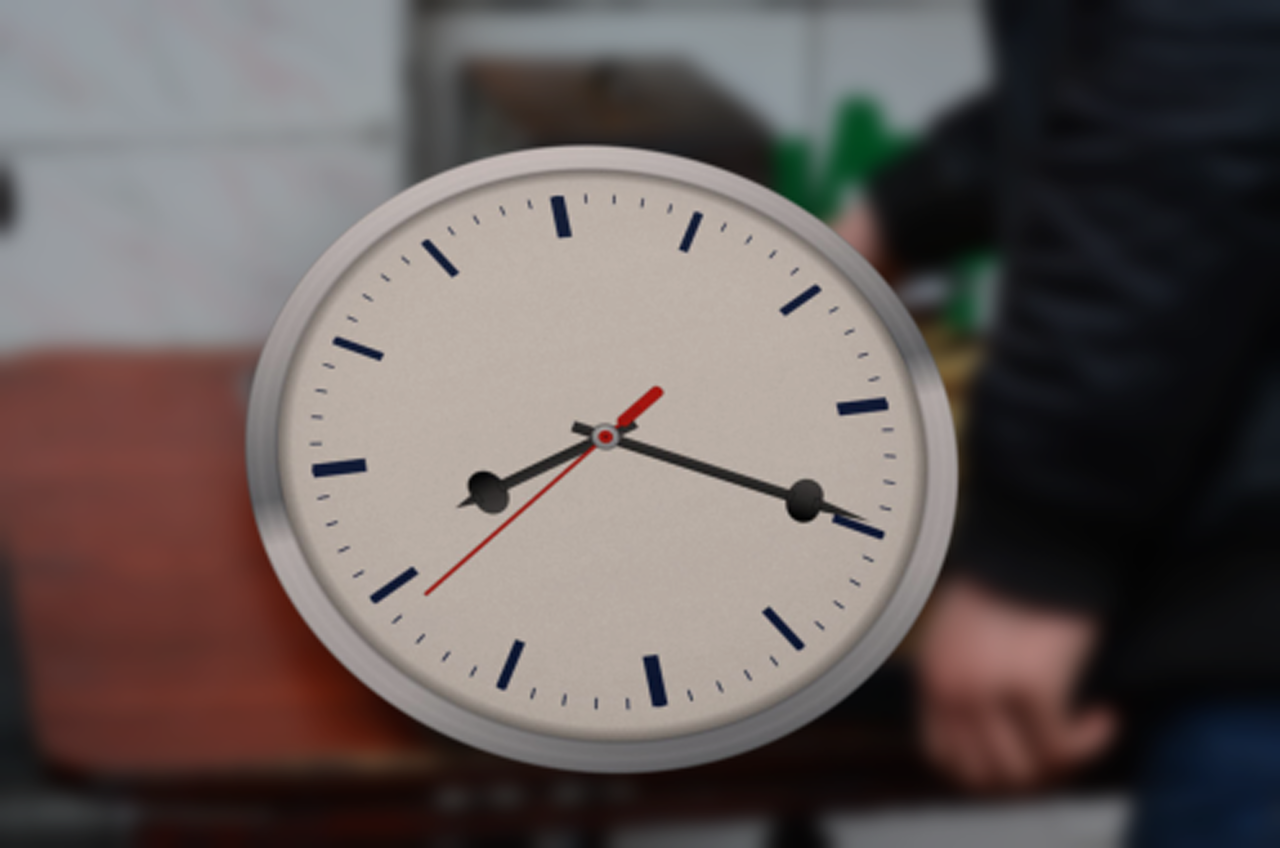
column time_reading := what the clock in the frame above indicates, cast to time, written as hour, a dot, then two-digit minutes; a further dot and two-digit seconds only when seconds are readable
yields 8.19.39
